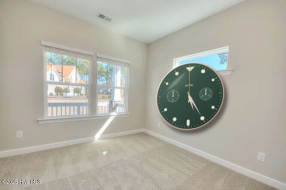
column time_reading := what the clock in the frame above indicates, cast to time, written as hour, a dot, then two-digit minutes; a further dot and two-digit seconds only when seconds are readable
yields 5.25
